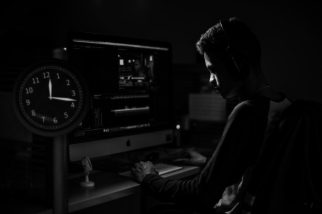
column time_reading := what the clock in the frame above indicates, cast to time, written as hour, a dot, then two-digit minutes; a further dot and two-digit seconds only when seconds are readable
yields 12.18
